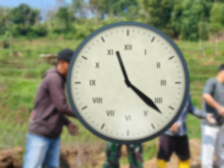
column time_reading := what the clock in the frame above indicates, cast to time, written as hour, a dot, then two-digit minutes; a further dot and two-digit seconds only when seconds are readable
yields 11.22
